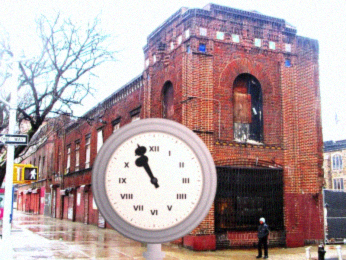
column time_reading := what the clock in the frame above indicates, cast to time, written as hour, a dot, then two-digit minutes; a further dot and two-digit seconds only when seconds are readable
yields 10.56
